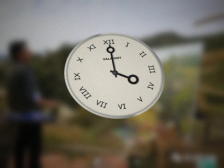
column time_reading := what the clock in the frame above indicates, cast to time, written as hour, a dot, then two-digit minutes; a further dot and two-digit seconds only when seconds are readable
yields 4.00
